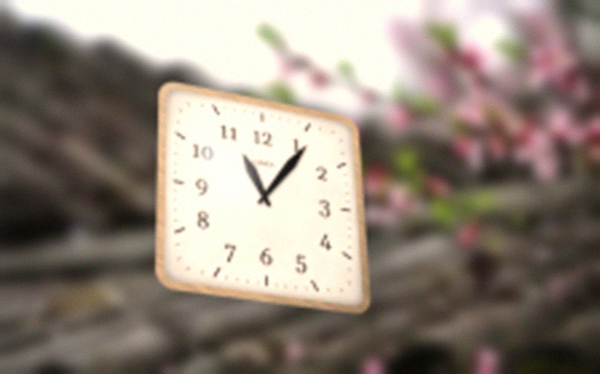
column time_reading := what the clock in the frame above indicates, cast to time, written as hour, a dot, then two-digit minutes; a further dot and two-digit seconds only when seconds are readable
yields 11.06
